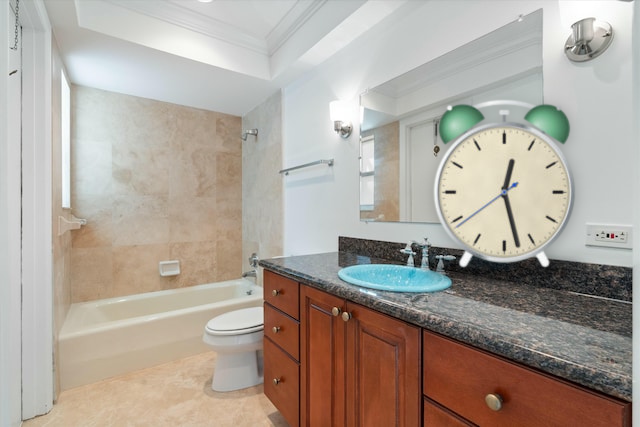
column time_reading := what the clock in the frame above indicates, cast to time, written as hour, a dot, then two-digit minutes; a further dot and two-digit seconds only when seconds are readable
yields 12.27.39
